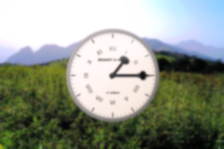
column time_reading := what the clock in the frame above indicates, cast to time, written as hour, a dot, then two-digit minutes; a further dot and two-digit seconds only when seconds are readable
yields 1.15
